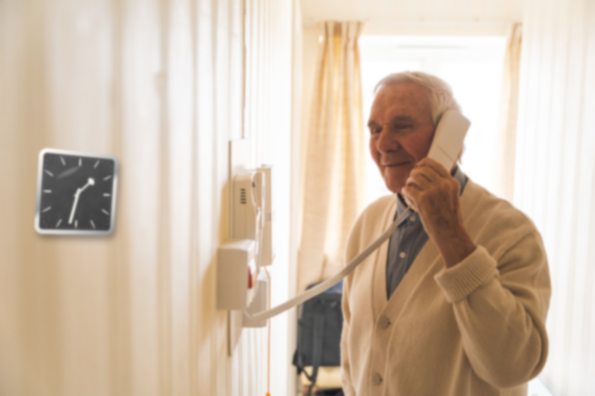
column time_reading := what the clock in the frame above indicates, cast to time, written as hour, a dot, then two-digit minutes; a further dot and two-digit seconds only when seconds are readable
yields 1.32
